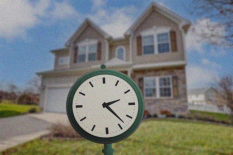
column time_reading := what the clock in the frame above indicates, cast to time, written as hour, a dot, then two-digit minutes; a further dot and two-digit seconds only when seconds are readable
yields 2.23
